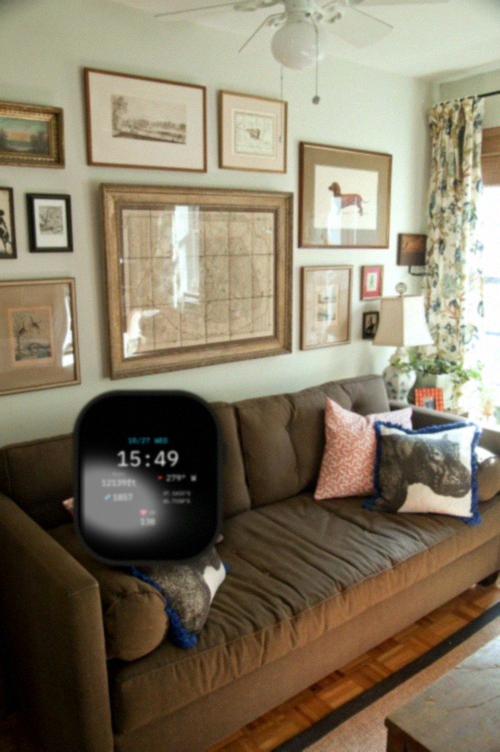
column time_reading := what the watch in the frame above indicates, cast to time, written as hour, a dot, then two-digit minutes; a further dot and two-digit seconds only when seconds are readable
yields 15.49
